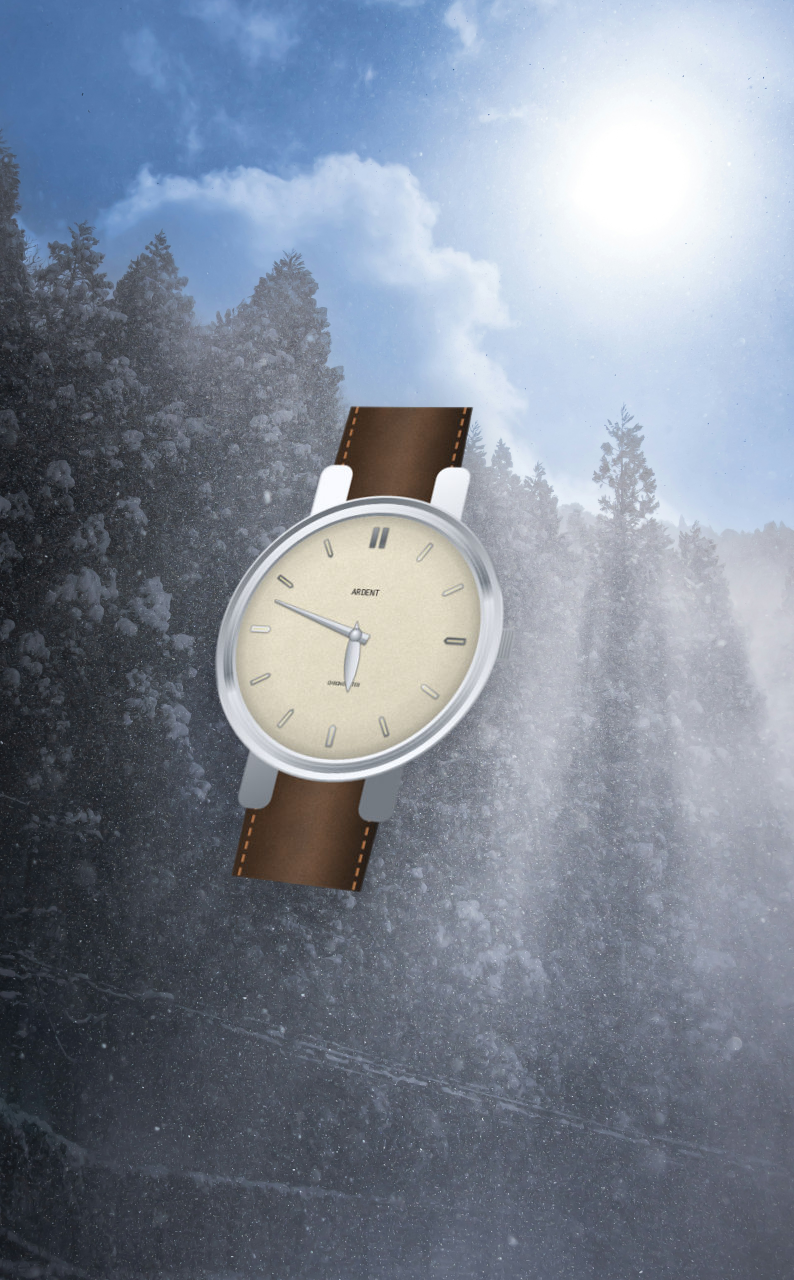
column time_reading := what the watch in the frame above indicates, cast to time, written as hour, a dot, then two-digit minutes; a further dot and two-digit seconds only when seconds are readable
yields 5.48
